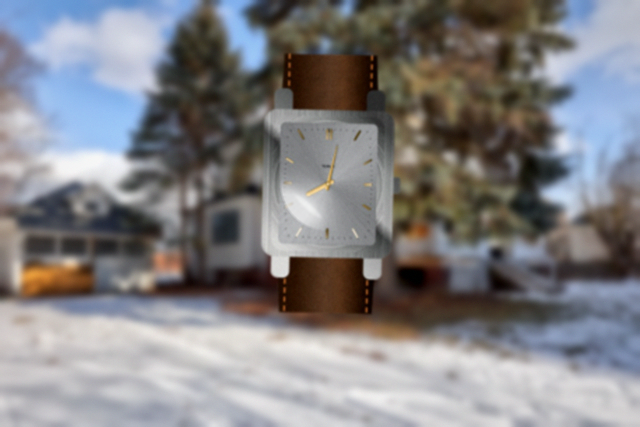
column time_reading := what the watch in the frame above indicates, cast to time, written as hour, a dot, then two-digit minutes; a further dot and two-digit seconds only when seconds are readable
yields 8.02
